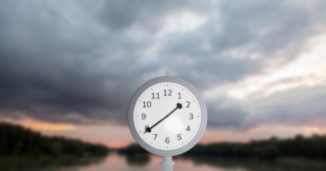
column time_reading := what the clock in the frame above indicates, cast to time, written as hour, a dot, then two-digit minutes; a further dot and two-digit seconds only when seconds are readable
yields 1.39
